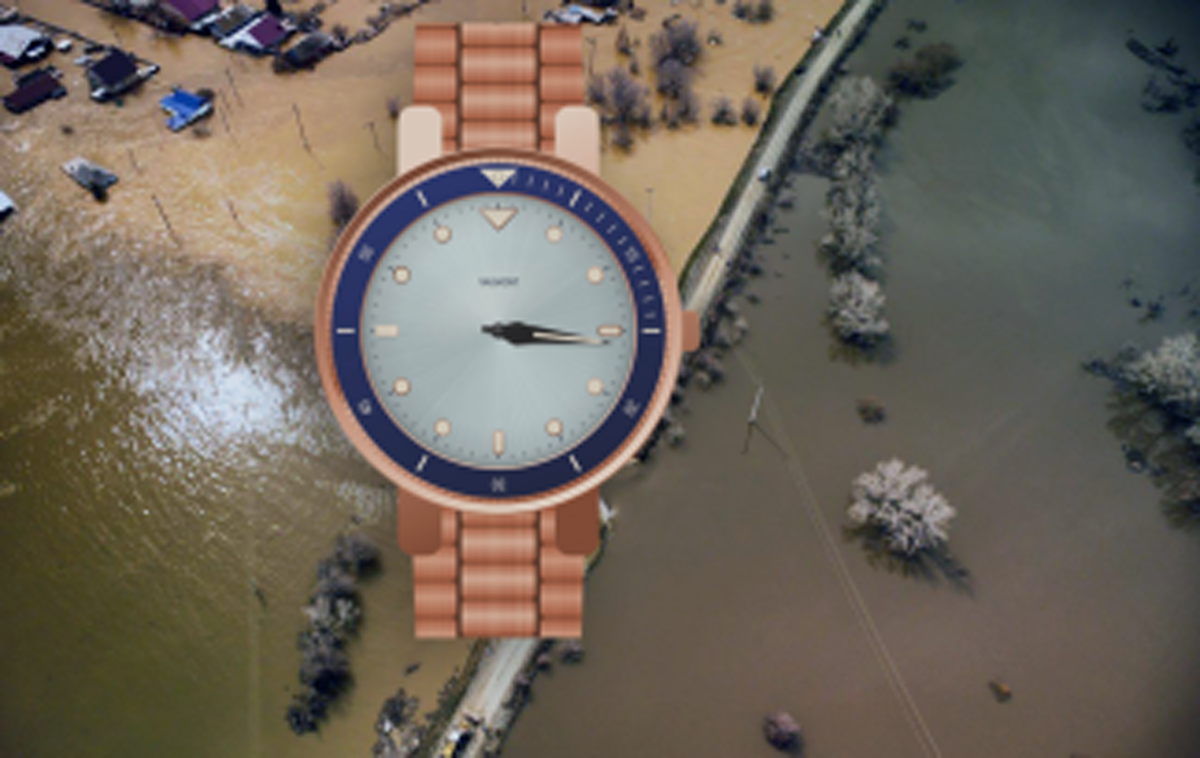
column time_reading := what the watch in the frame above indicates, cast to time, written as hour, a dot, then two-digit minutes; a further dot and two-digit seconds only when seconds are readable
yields 3.16
